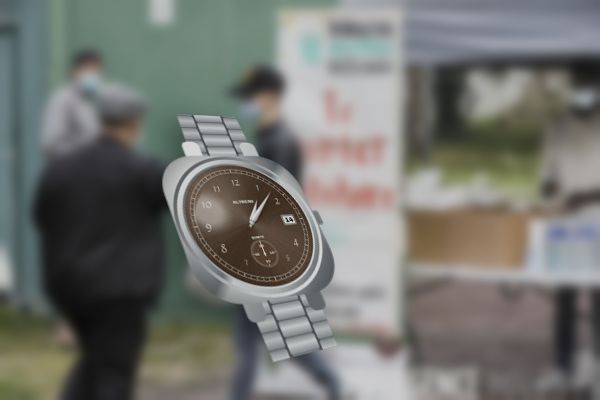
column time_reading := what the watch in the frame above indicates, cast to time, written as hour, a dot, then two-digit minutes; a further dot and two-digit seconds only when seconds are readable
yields 1.08
